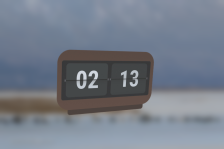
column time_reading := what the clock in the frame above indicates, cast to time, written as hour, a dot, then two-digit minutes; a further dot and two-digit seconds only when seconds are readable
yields 2.13
